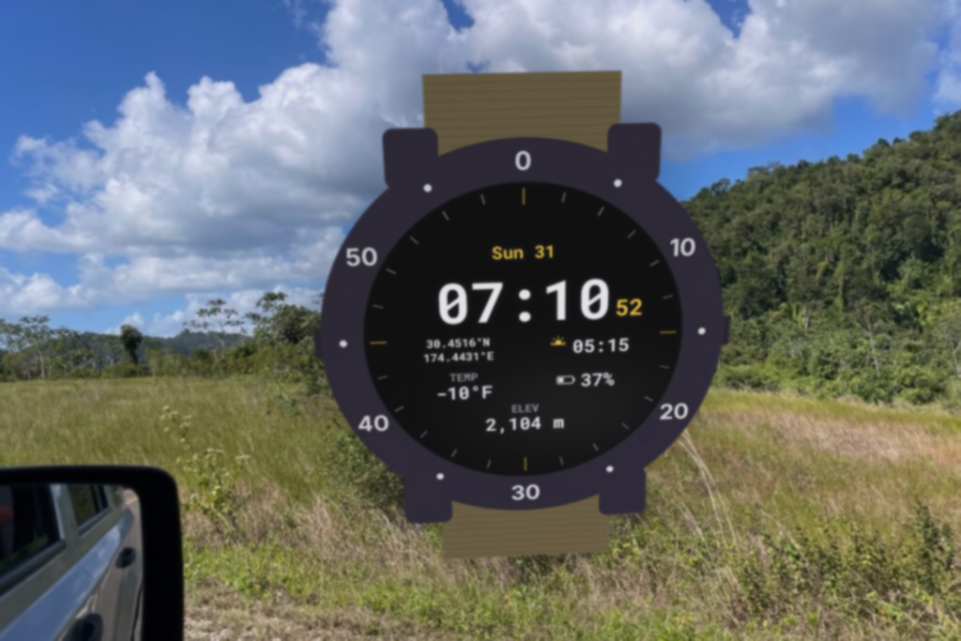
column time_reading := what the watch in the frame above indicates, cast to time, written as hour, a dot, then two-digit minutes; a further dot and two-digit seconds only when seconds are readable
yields 7.10.52
